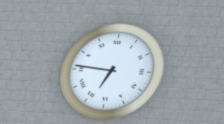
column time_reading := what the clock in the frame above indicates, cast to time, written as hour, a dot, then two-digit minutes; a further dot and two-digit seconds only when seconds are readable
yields 6.46
